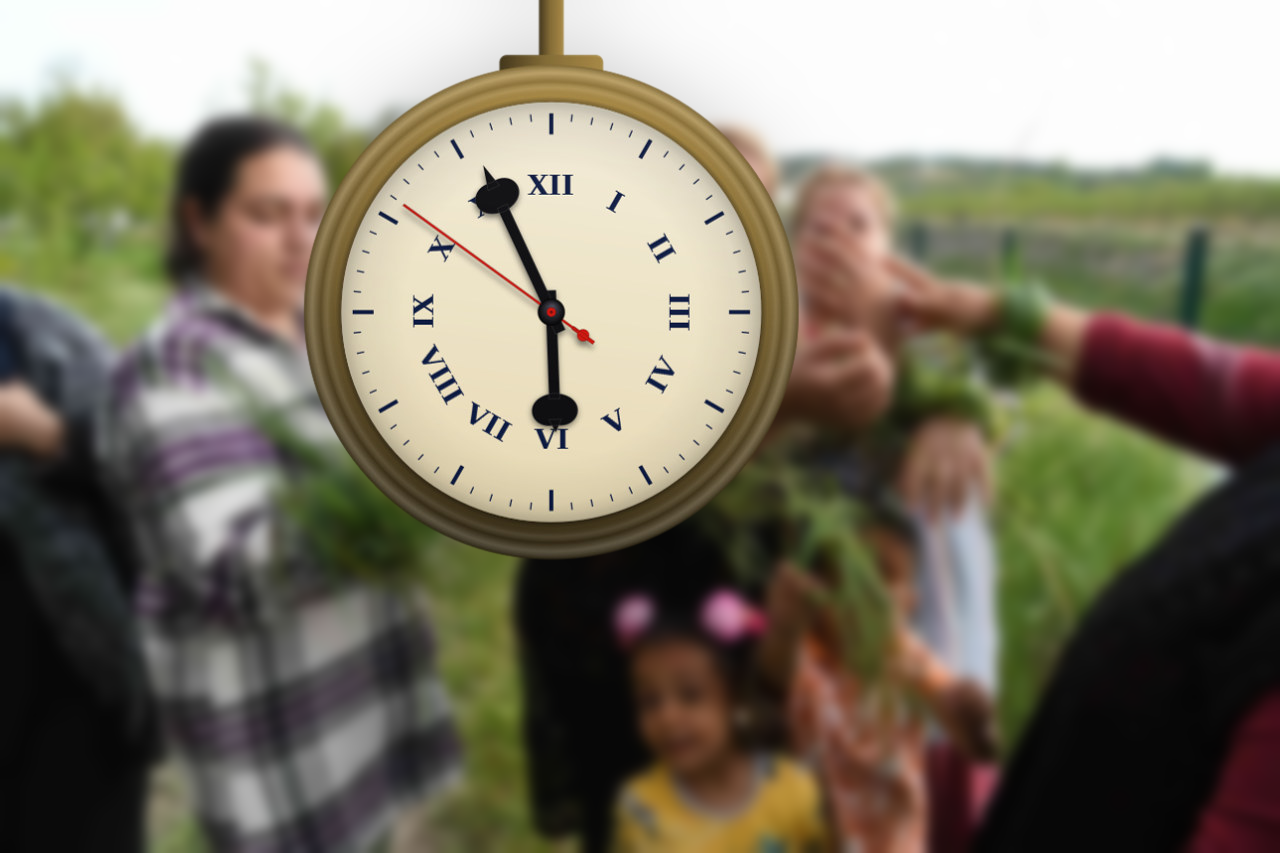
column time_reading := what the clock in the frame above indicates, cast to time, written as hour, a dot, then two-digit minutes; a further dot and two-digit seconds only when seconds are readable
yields 5.55.51
